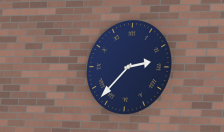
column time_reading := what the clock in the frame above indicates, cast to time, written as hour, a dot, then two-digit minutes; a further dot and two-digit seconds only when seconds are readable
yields 2.37
